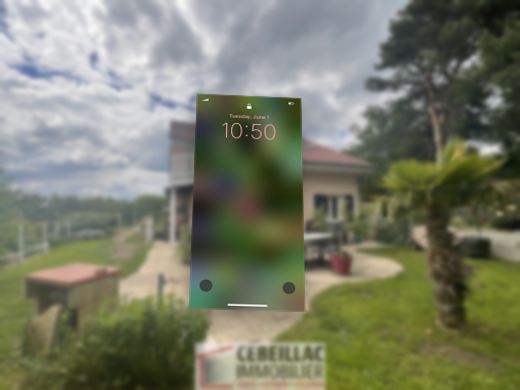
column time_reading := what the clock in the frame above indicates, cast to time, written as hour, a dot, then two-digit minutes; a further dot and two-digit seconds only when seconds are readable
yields 10.50
